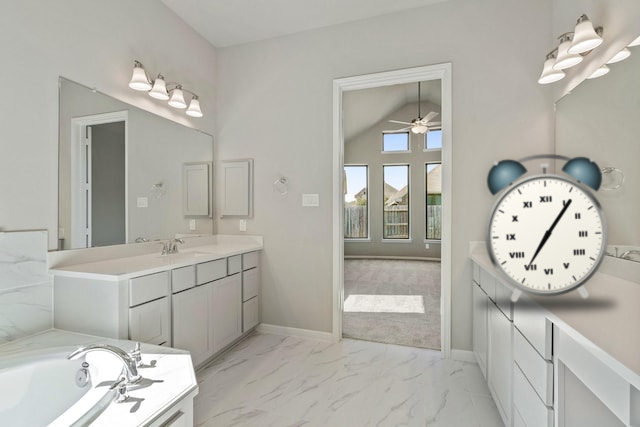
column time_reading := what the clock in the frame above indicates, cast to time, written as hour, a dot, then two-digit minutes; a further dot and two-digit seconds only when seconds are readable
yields 7.06
